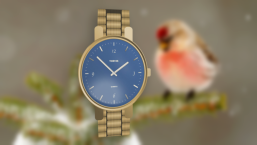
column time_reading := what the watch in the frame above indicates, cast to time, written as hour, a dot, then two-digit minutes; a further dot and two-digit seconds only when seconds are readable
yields 1.52
